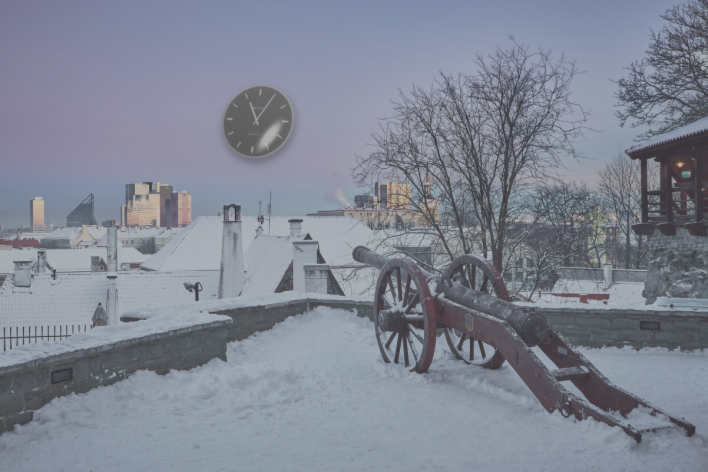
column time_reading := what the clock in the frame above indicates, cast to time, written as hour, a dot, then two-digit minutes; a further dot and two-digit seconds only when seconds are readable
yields 11.05
